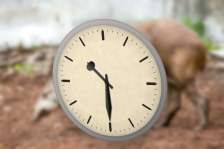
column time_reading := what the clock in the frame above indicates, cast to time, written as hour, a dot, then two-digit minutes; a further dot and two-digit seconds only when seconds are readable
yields 10.30
